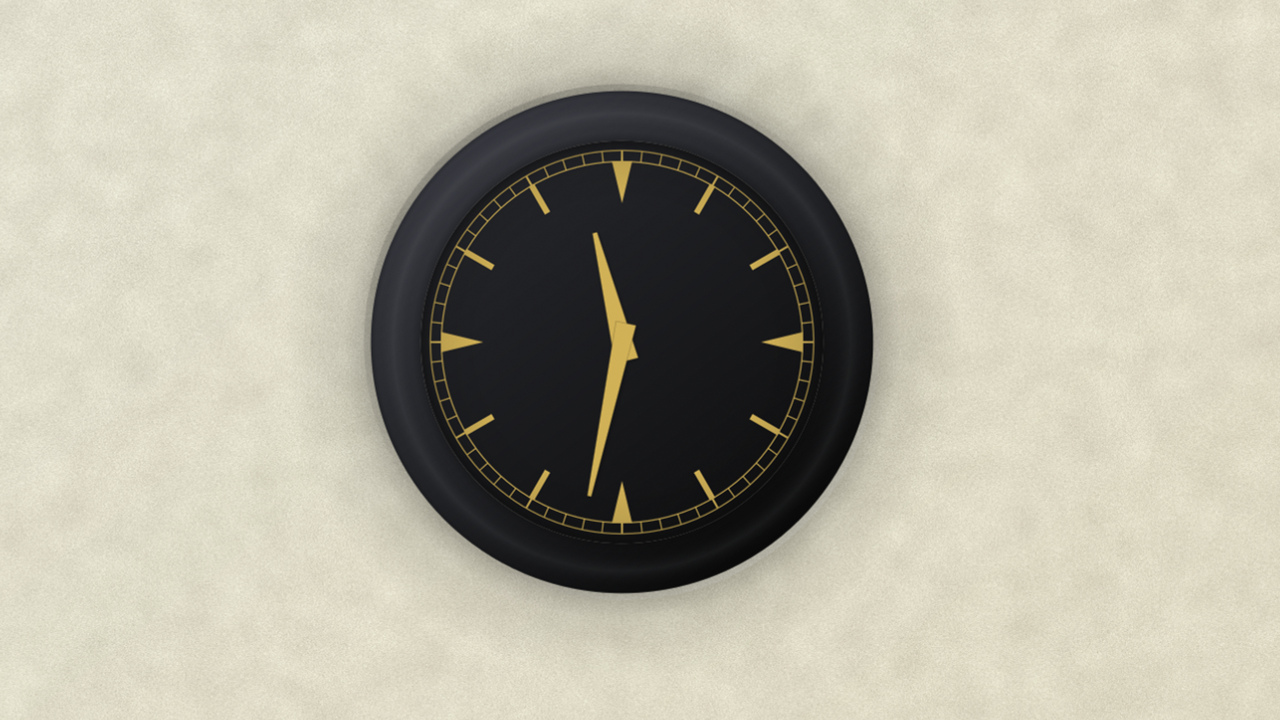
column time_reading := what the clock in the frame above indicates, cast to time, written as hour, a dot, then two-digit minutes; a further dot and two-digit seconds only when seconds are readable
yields 11.32
